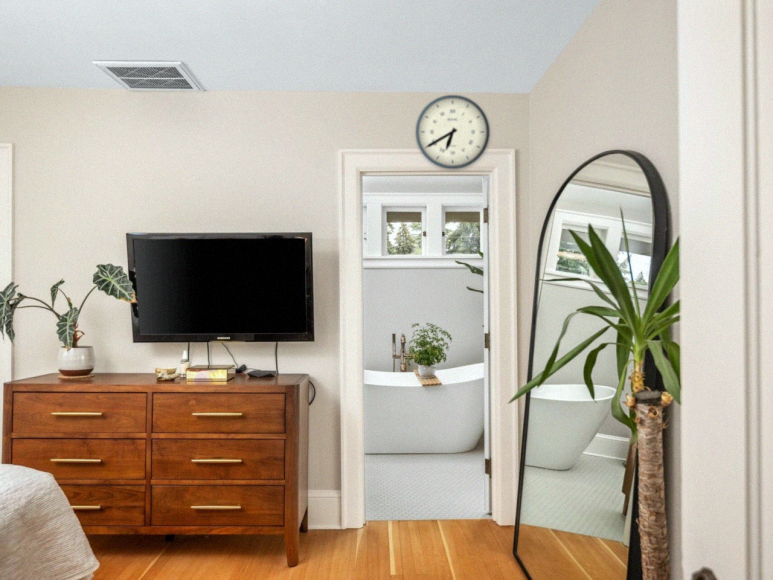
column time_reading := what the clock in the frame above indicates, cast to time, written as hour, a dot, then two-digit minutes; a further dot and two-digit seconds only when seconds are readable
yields 6.40
